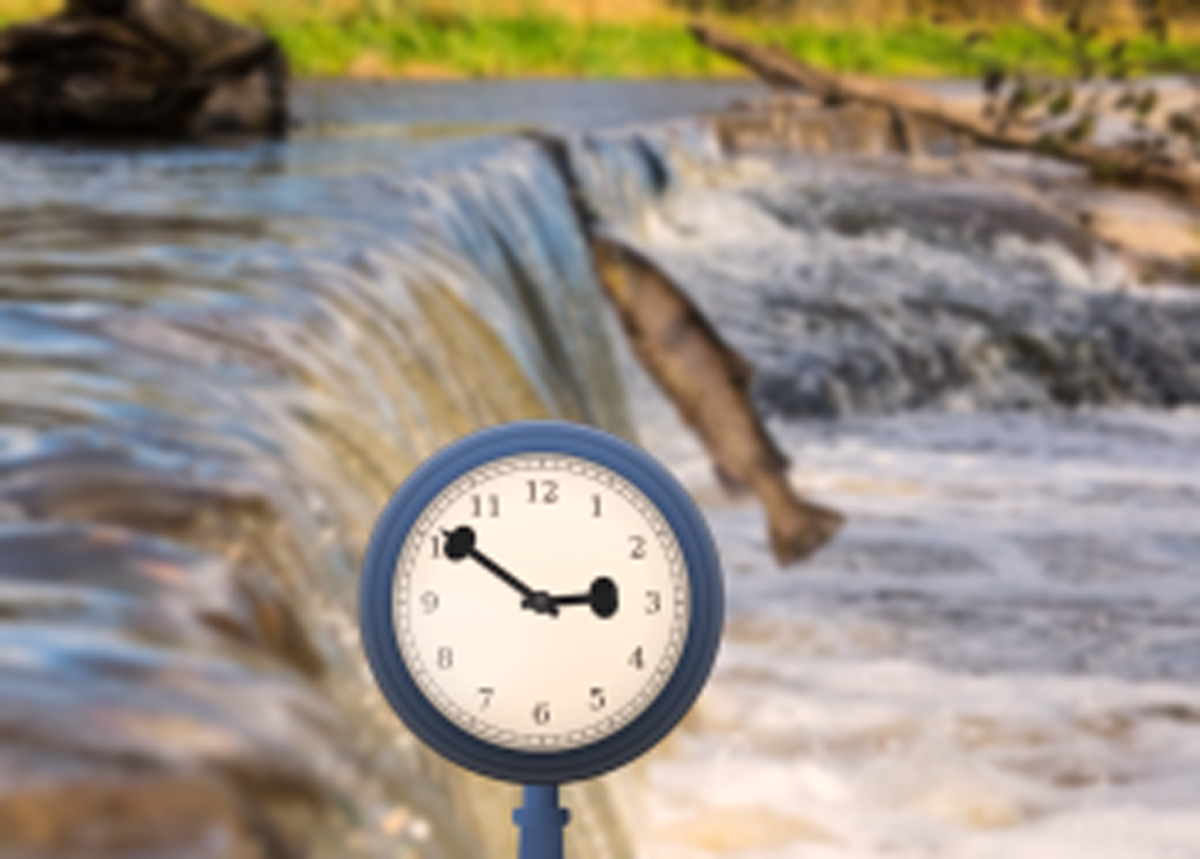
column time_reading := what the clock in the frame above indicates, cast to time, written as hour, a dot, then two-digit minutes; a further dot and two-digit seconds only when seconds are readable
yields 2.51
